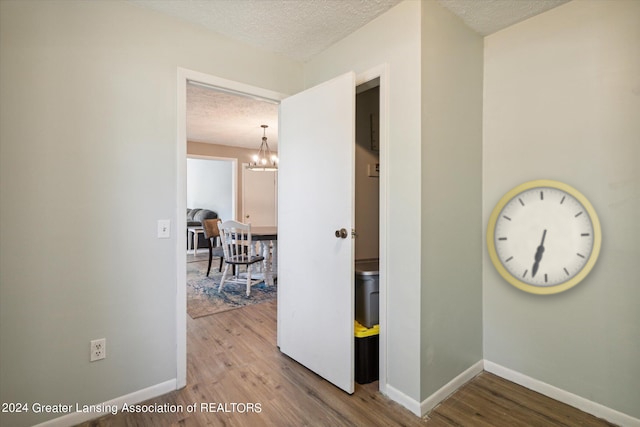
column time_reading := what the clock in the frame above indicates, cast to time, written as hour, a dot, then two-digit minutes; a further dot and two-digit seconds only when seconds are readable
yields 6.33
